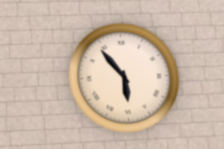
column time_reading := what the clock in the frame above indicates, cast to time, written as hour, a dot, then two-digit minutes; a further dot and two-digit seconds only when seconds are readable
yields 5.54
